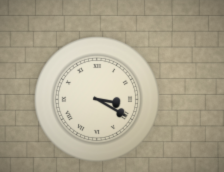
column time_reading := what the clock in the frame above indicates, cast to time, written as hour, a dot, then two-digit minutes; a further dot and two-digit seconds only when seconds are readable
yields 3.20
